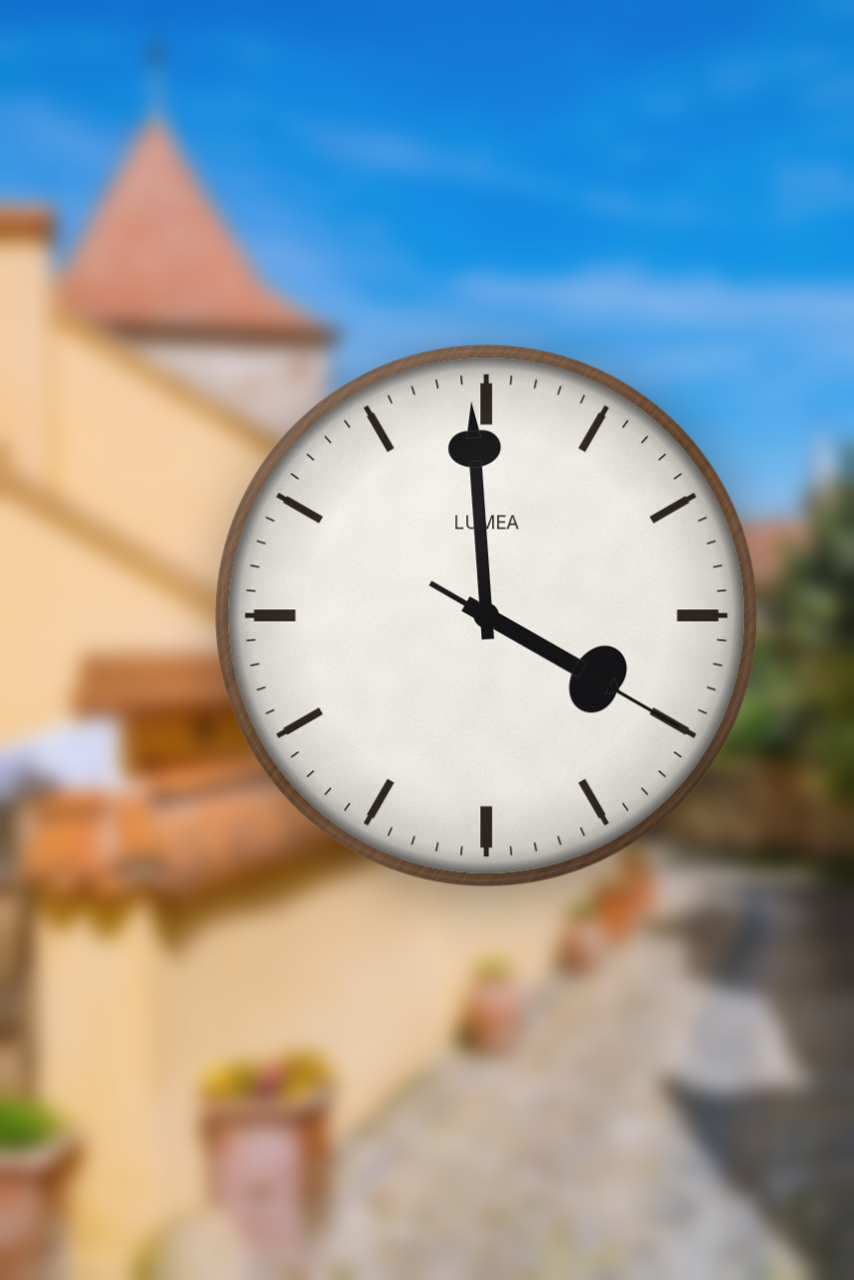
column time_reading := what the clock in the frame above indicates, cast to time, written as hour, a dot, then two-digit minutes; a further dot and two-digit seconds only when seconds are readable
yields 3.59.20
